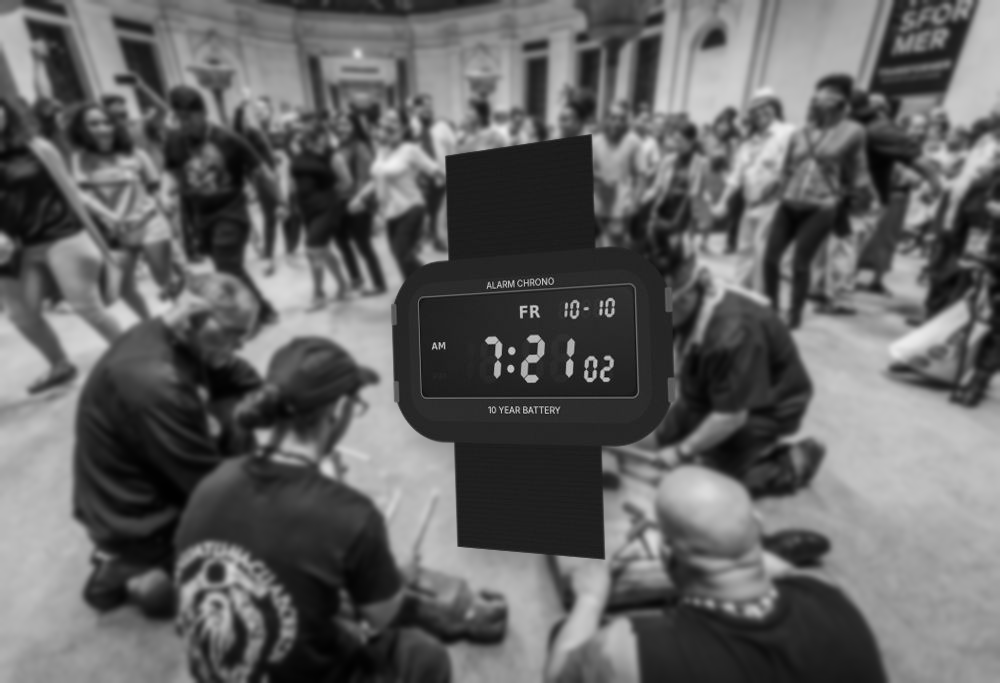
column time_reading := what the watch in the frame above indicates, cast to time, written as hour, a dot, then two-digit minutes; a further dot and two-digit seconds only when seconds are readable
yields 7.21.02
